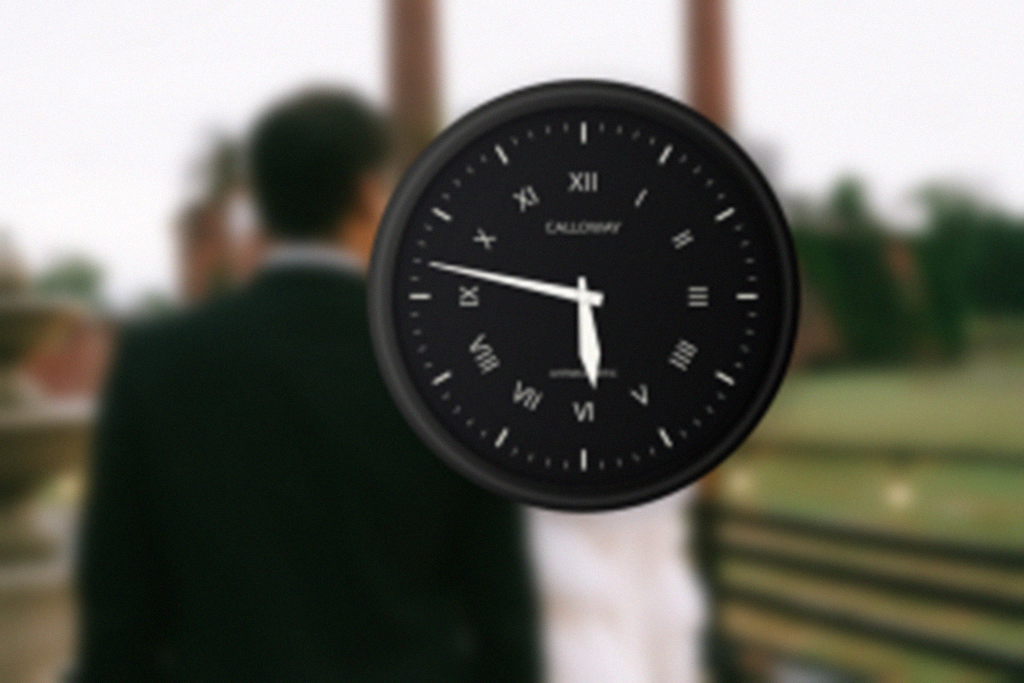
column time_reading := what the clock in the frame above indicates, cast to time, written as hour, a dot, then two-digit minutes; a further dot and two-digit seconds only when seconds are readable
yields 5.47
